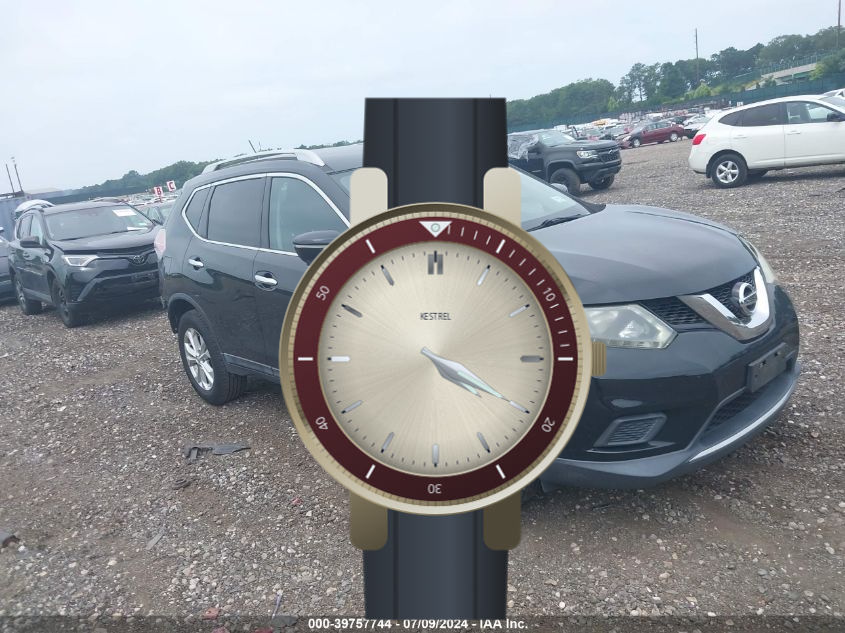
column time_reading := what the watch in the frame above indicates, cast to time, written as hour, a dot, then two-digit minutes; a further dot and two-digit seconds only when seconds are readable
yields 4.20
